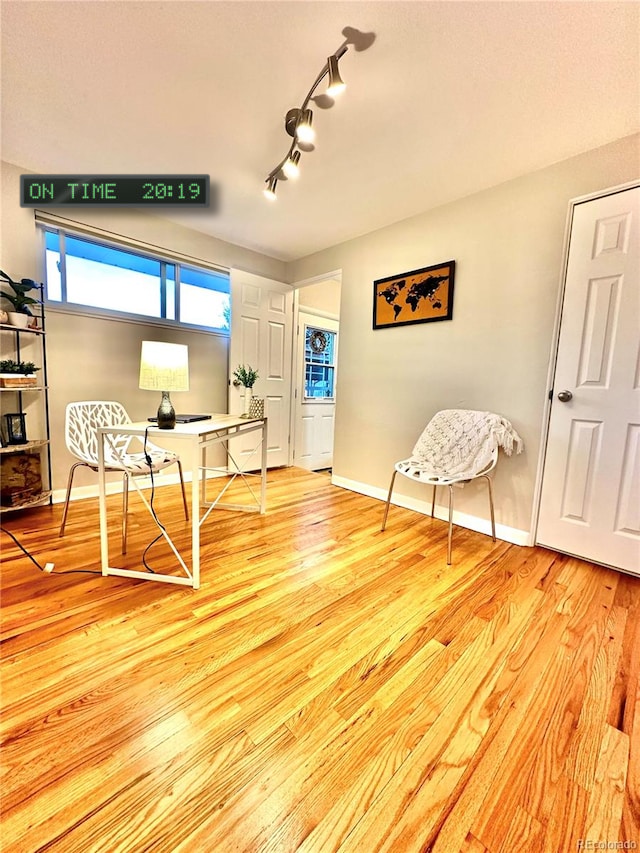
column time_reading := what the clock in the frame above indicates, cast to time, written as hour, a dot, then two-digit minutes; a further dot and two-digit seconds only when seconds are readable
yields 20.19
